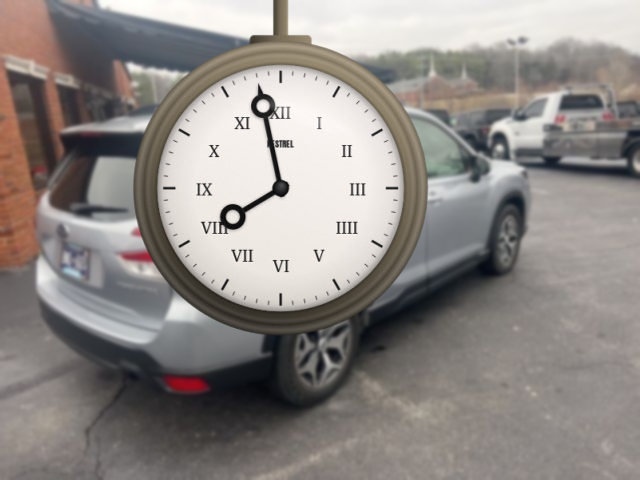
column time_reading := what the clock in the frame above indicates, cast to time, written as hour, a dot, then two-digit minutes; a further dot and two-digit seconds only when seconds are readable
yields 7.58
